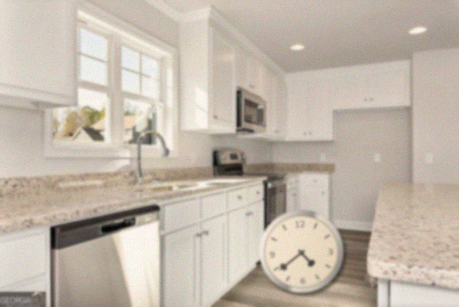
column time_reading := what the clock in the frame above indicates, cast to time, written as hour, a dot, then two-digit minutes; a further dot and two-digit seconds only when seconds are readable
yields 4.39
